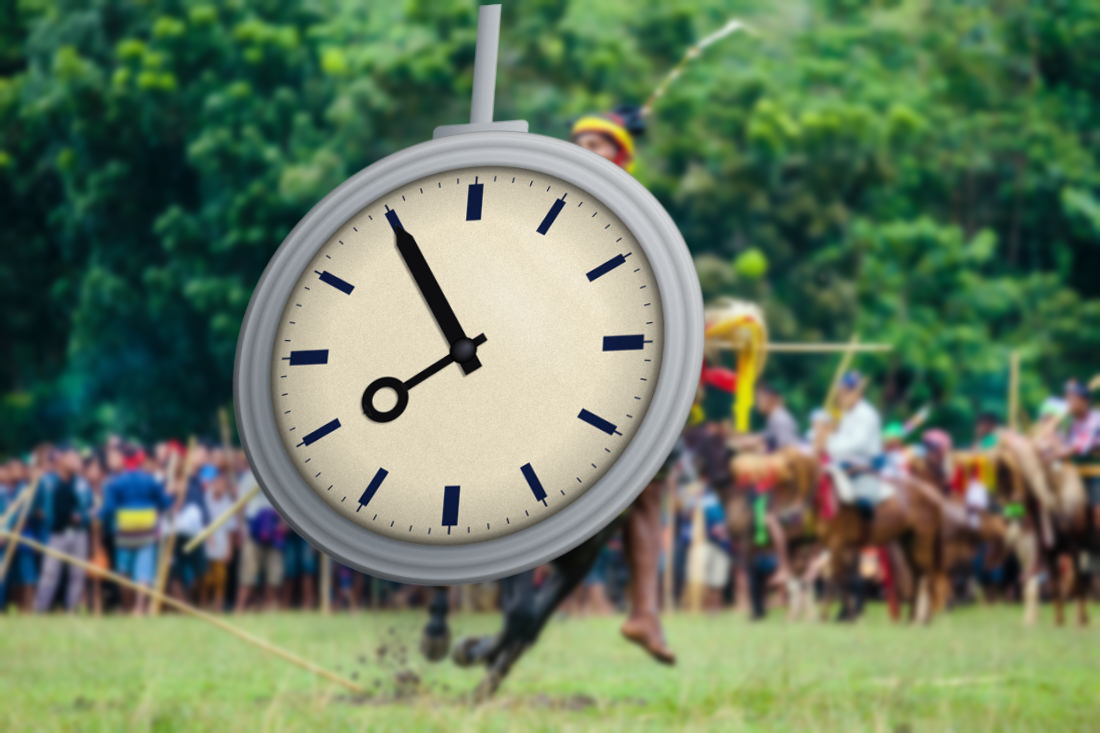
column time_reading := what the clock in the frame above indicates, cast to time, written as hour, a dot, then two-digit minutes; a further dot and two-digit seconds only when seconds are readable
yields 7.55
